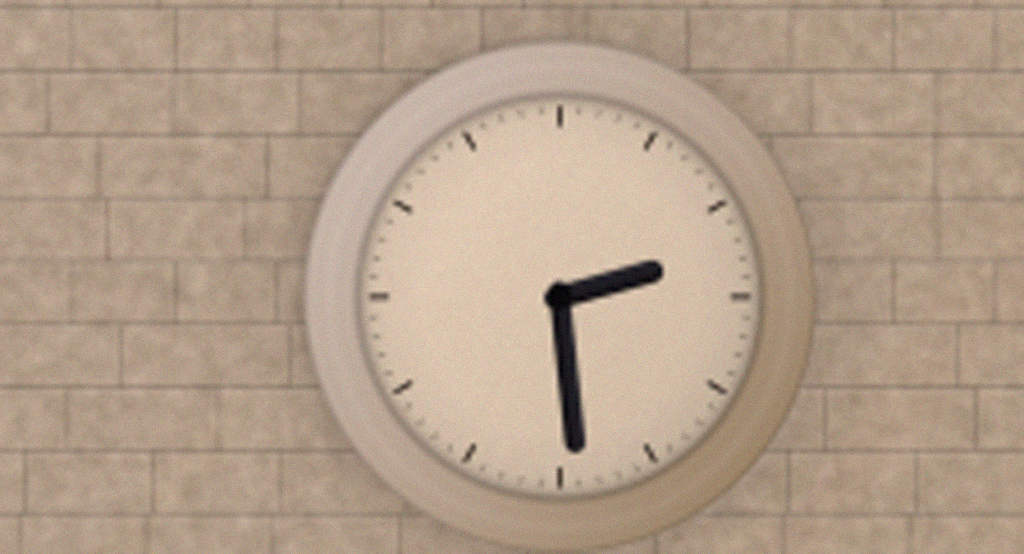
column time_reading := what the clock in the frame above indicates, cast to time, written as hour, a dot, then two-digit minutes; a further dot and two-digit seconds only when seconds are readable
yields 2.29
